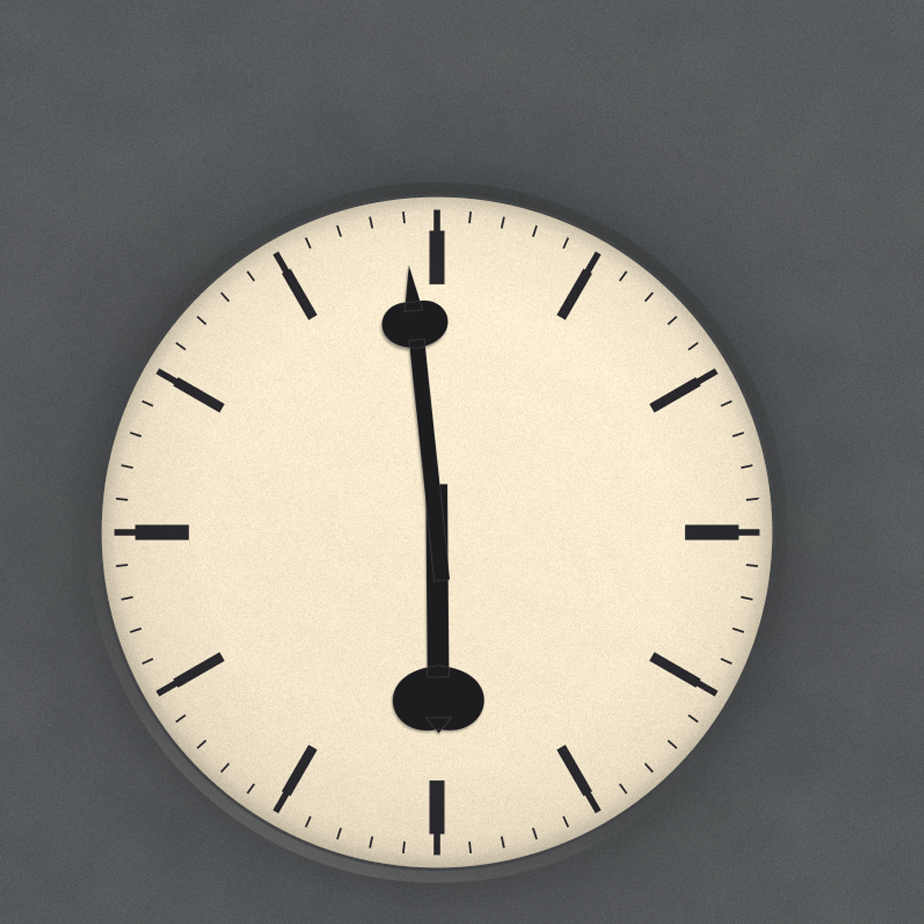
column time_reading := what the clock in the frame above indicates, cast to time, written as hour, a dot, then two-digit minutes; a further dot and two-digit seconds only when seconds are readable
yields 5.59
